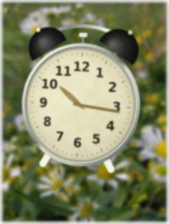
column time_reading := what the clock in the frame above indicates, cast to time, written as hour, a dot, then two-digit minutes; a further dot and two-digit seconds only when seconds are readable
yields 10.16
